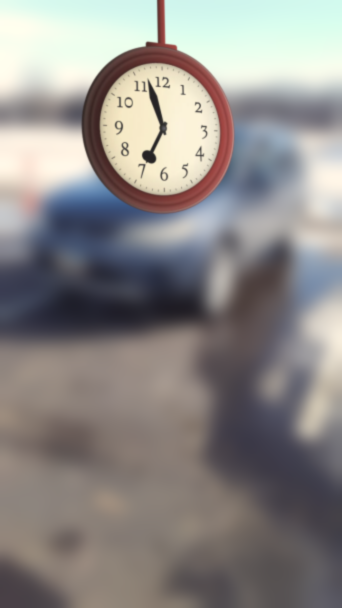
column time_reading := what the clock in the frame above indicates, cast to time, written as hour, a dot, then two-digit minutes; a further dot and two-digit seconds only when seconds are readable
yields 6.57
